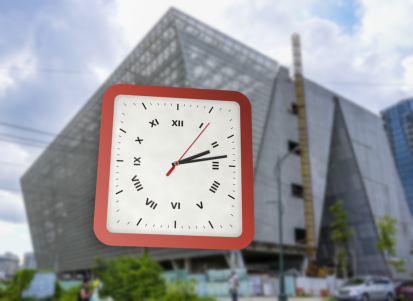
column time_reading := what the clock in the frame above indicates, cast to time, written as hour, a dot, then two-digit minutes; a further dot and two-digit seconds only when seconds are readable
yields 2.13.06
